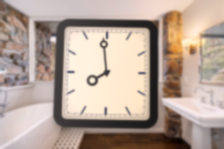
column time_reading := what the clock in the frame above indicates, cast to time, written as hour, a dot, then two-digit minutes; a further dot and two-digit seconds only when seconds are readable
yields 7.59
